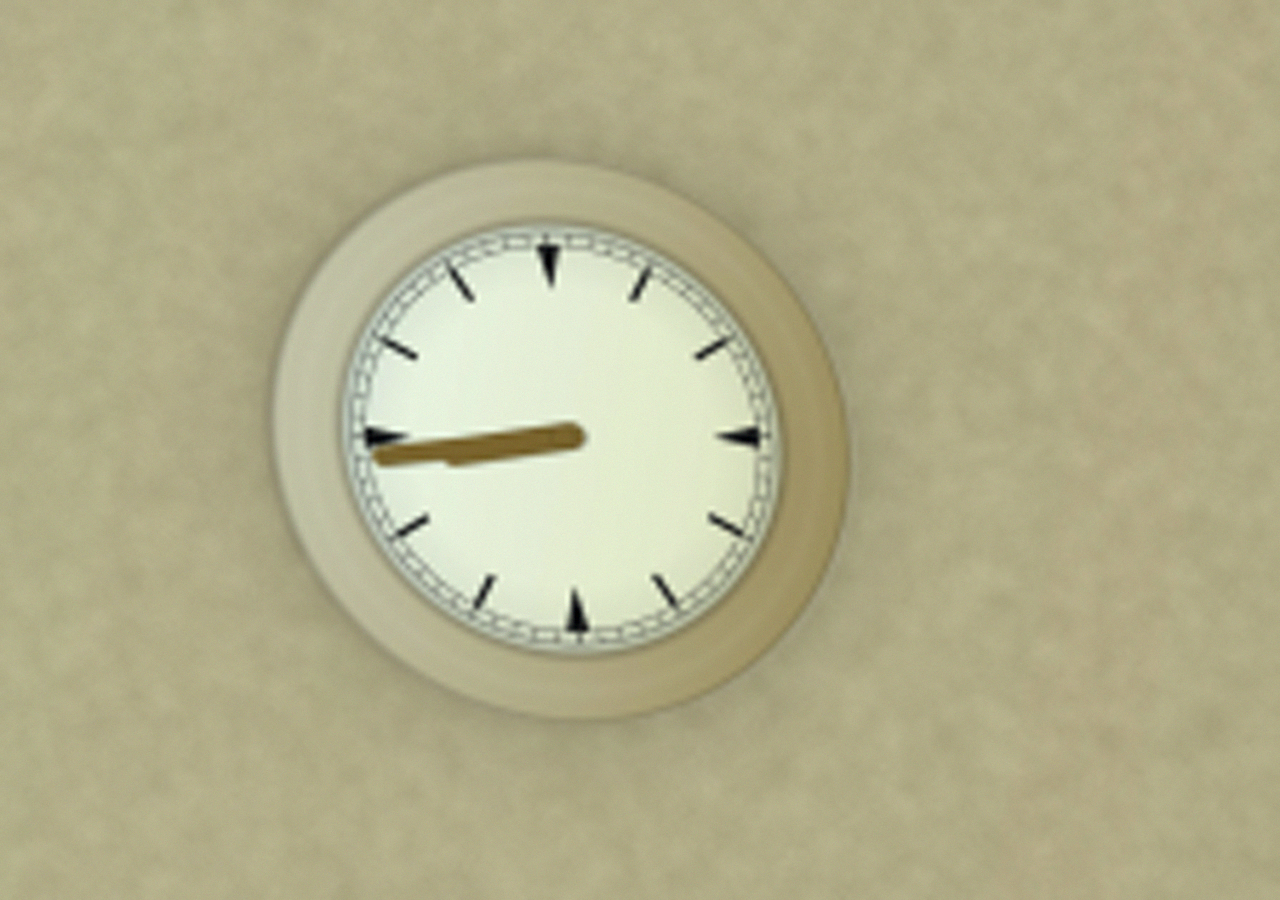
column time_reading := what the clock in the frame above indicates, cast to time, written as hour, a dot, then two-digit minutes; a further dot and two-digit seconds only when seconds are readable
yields 8.44
